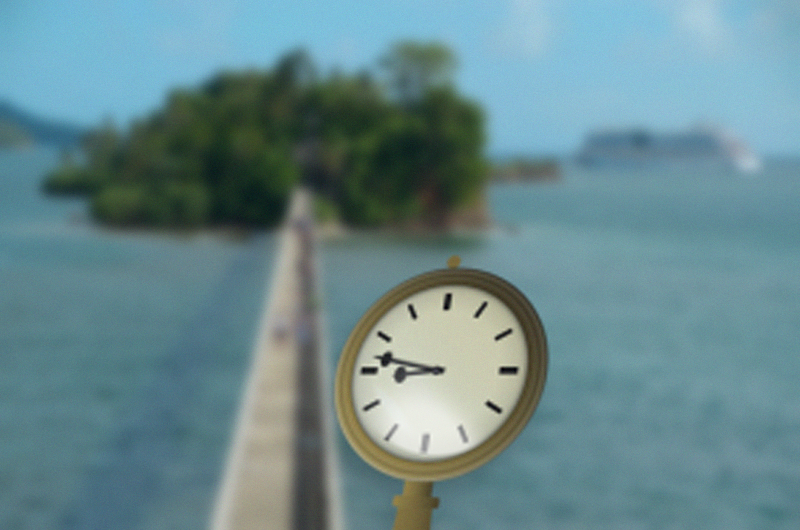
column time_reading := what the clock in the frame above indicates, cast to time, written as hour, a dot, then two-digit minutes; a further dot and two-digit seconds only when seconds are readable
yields 8.47
